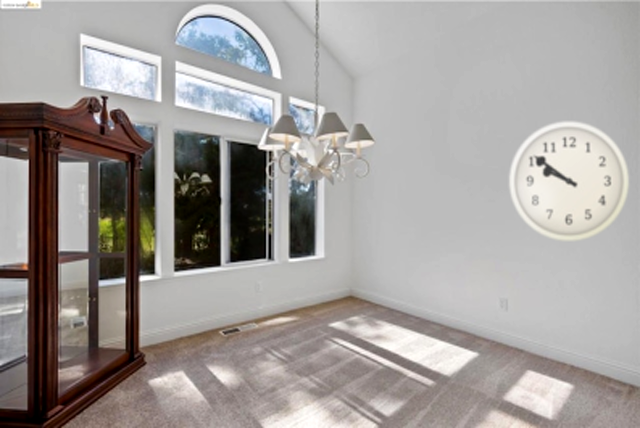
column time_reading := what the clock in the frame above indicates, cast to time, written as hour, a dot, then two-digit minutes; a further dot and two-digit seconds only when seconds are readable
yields 9.51
